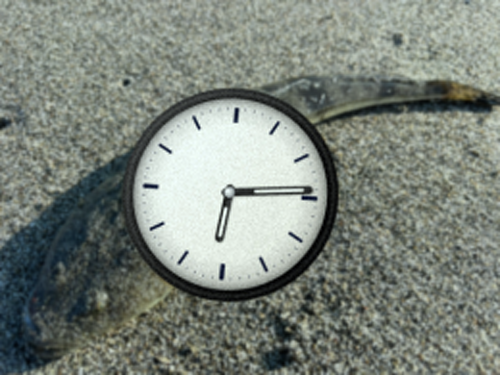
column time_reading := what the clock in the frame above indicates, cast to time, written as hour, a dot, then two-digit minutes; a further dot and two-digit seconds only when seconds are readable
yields 6.14
